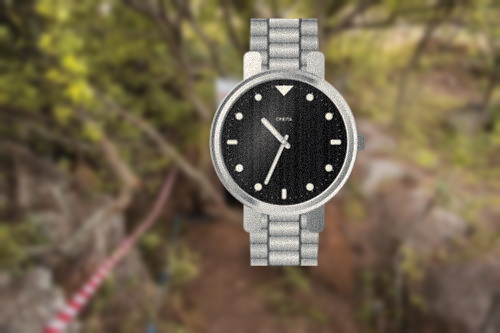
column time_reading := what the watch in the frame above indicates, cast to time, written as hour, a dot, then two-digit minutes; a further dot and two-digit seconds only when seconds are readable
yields 10.34
